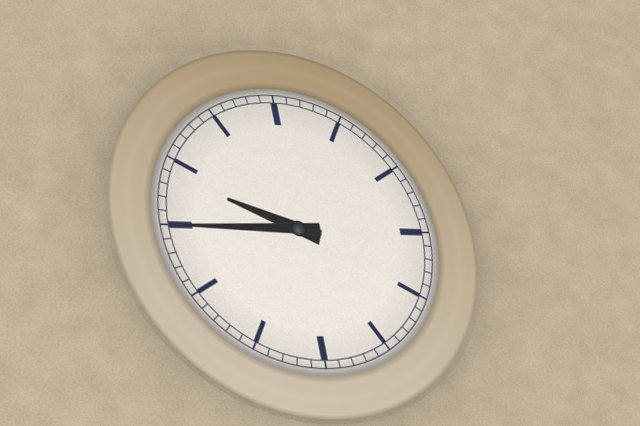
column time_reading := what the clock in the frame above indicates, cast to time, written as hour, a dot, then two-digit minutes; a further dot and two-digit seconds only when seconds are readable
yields 9.45
